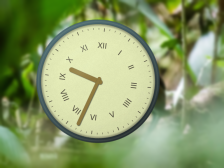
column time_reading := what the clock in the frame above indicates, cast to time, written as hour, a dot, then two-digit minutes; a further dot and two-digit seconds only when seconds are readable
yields 9.33
